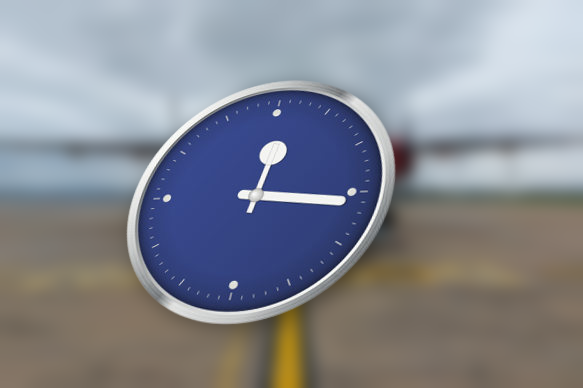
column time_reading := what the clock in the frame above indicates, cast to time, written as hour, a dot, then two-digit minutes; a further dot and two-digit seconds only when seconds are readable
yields 12.16
